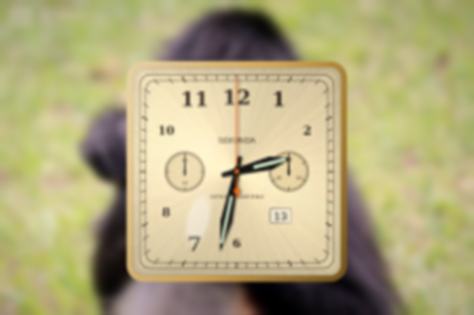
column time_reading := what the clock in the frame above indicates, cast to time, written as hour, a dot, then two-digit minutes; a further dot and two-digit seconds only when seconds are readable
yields 2.32
